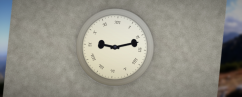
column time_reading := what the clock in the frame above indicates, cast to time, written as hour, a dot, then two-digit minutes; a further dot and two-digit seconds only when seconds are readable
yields 9.12
